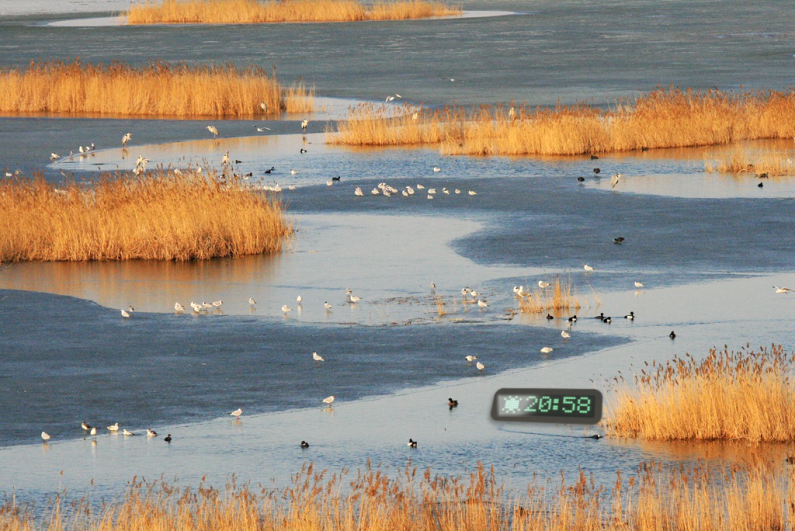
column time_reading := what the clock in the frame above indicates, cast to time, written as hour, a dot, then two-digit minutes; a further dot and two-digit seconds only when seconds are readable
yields 20.58
